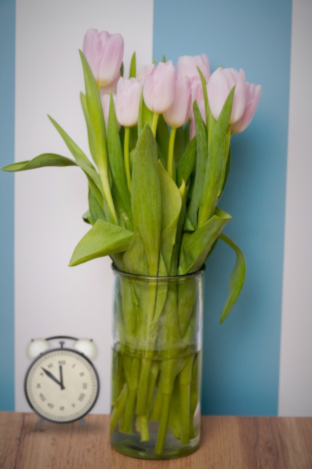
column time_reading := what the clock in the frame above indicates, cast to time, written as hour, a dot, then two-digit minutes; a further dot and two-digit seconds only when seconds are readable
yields 11.52
